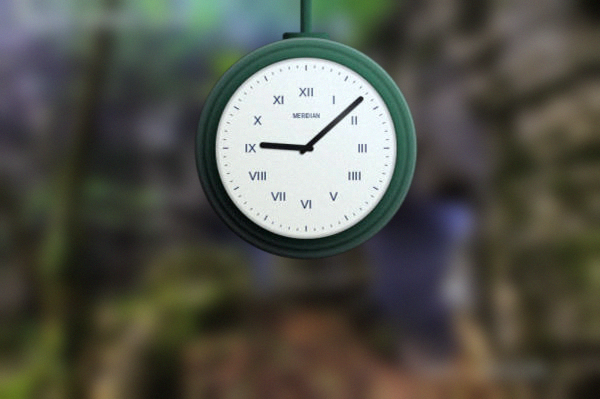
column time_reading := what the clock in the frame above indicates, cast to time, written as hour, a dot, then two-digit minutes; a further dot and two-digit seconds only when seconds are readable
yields 9.08
